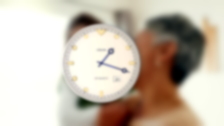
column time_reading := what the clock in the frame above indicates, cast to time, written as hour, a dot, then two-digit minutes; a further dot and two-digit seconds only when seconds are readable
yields 1.18
